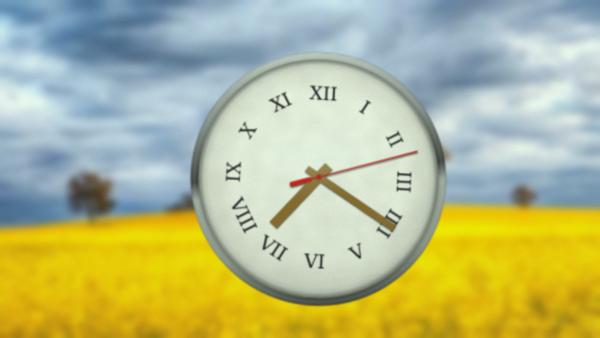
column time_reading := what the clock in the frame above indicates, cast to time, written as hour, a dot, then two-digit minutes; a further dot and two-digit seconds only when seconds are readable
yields 7.20.12
